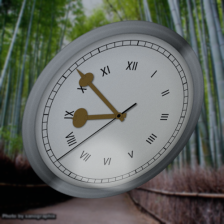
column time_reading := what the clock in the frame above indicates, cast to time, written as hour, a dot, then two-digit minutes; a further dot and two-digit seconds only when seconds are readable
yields 8.51.38
